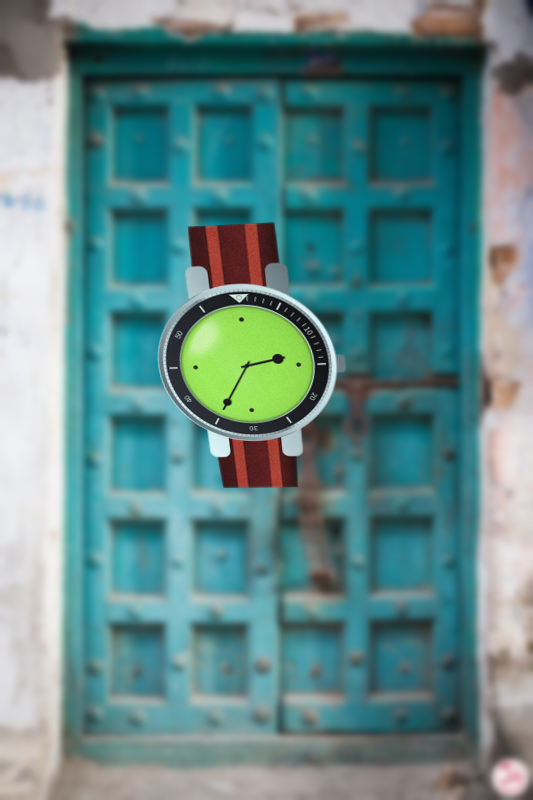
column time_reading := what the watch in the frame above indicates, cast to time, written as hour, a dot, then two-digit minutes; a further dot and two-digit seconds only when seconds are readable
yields 2.35
